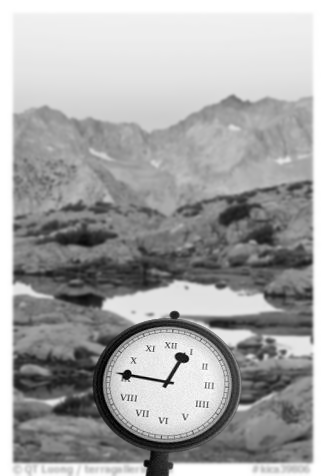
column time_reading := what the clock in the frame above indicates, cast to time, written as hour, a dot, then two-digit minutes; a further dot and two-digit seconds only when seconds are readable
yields 12.46
